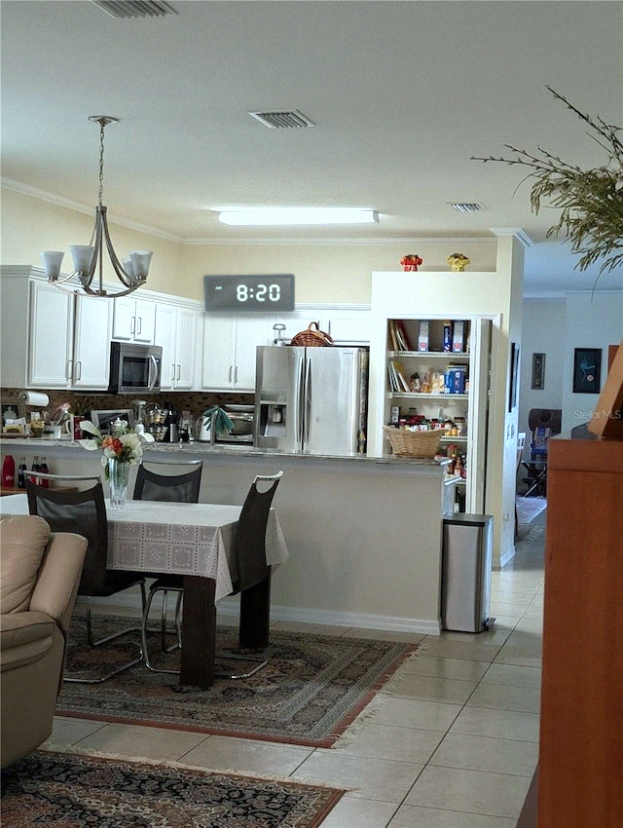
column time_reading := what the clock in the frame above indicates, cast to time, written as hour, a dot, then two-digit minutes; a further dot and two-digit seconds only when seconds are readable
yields 8.20
